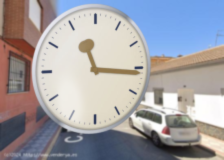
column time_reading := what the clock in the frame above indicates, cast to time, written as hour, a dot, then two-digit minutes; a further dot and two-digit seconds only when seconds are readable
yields 11.16
